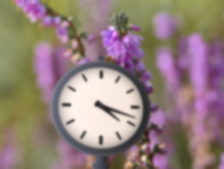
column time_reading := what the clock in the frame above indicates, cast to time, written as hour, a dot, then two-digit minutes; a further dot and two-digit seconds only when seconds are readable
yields 4.18
